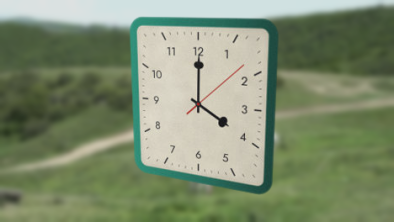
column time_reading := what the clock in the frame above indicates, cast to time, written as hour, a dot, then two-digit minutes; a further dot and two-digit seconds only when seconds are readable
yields 4.00.08
